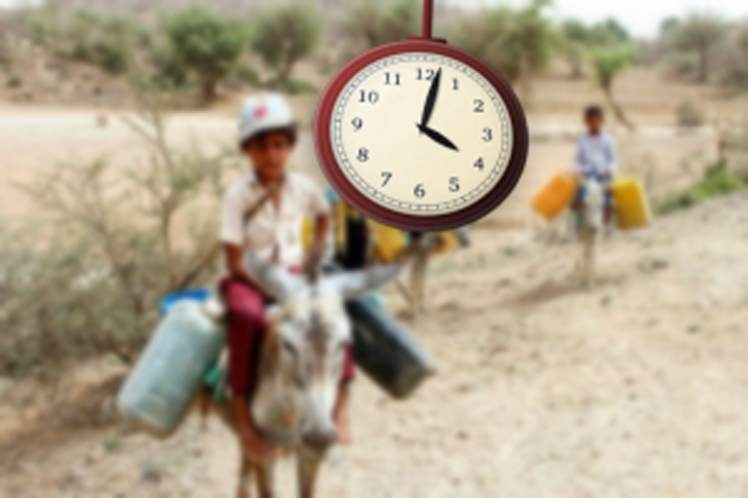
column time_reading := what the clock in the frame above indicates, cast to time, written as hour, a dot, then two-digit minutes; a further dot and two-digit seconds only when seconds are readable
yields 4.02
